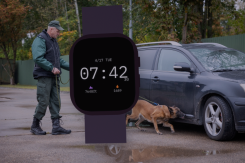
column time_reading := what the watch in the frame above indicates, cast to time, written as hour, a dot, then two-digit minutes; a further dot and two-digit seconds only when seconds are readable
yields 7.42
